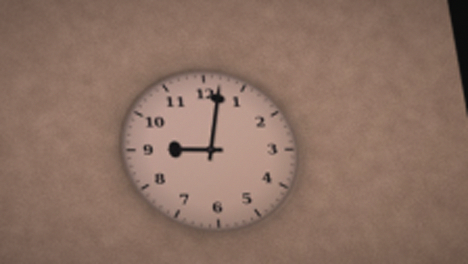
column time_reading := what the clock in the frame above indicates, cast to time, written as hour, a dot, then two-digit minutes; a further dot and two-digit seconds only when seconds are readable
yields 9.02
